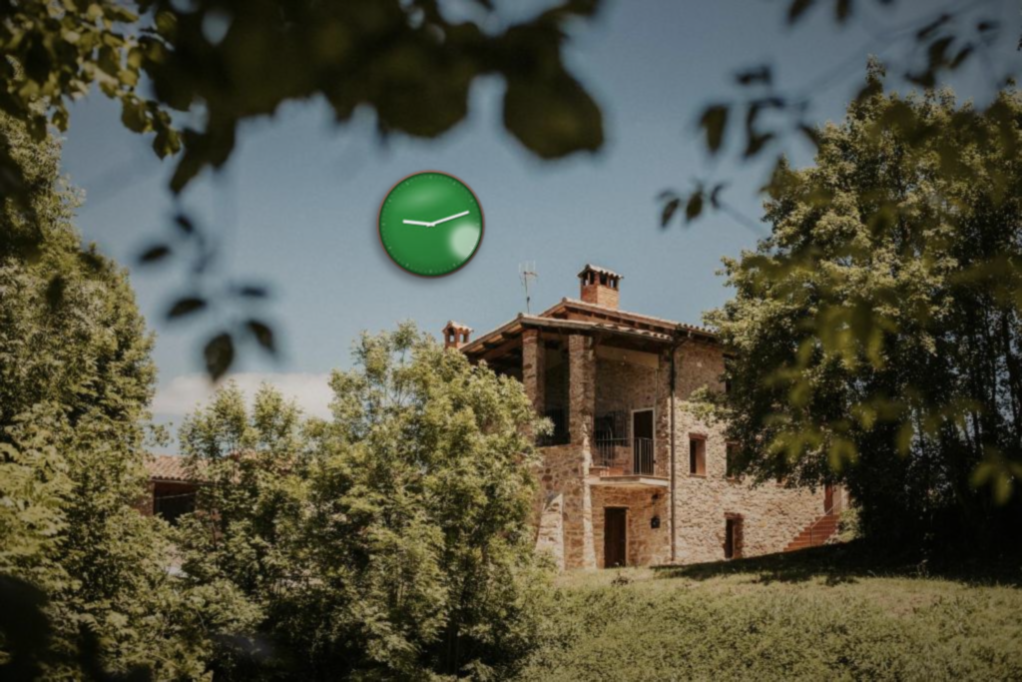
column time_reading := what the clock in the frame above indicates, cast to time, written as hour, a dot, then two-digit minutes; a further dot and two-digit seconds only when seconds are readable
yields 9.12
